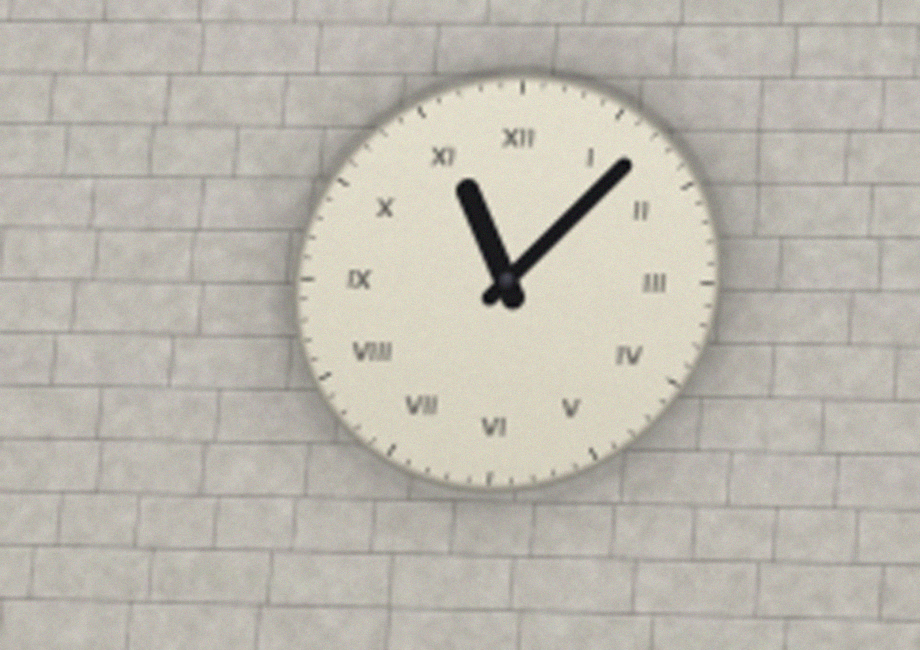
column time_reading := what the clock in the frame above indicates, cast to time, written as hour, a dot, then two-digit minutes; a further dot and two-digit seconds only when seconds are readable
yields 11.07
